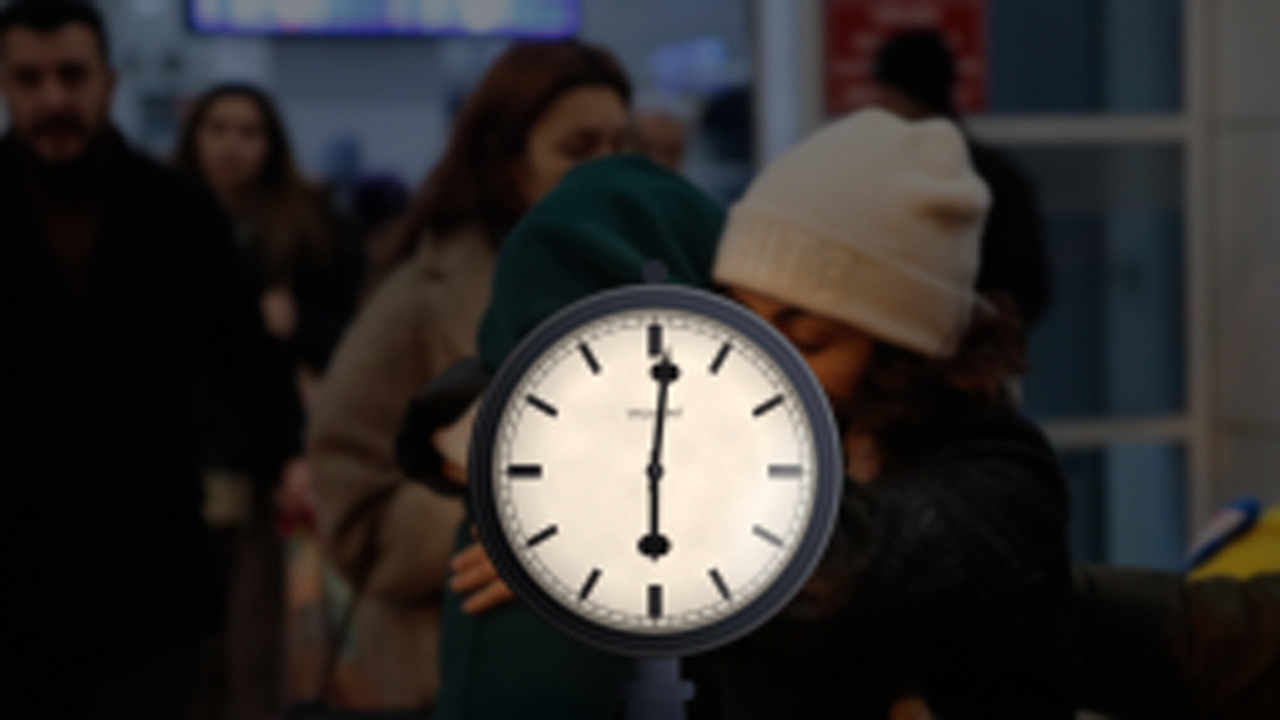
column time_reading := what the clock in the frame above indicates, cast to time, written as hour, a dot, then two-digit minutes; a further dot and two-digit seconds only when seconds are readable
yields 6.01
